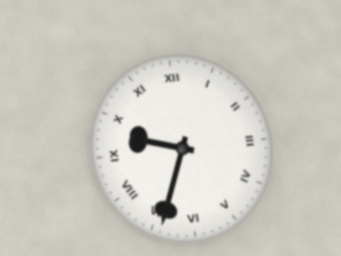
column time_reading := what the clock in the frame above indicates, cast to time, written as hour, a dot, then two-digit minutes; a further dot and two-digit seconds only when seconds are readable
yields 9.34
